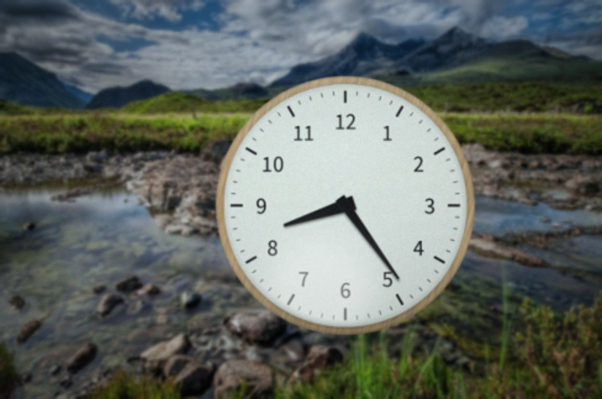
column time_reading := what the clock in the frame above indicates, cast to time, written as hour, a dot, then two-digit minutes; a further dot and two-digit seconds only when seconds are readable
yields 8.24
